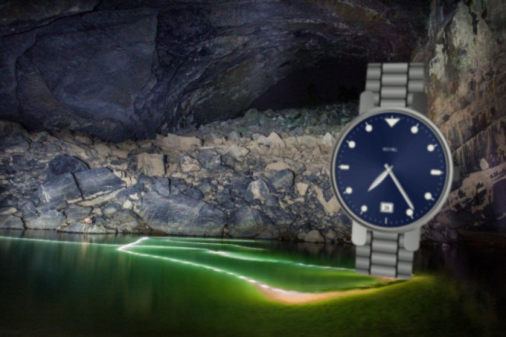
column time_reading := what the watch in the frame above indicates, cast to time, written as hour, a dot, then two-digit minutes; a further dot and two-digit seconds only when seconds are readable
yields 7.24
